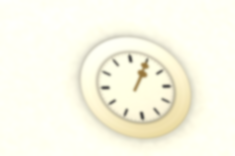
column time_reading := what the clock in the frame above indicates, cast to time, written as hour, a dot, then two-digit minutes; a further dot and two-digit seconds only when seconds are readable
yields 1.05
